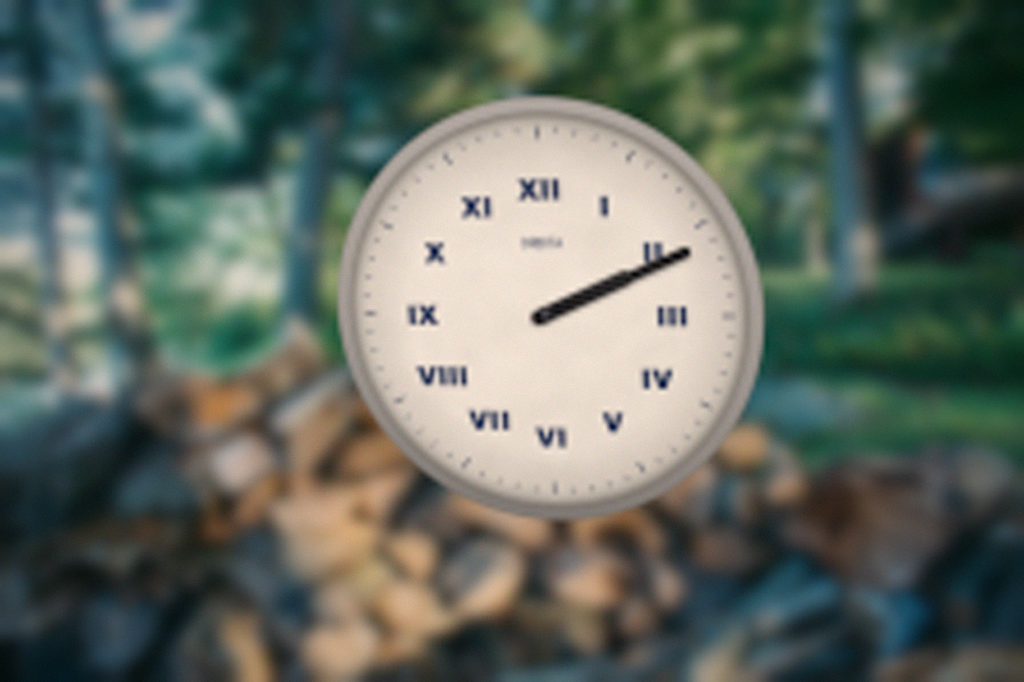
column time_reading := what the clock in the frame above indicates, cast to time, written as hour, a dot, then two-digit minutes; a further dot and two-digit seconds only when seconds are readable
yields 2.11
